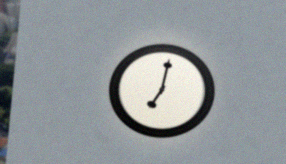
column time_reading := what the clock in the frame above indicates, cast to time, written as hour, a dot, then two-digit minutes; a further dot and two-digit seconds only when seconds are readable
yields 7.02
